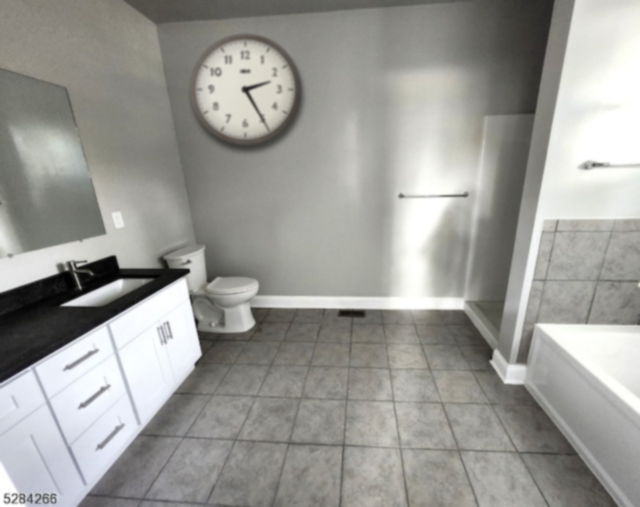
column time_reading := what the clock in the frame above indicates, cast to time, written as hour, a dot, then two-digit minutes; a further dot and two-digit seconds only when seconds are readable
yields 2.25
